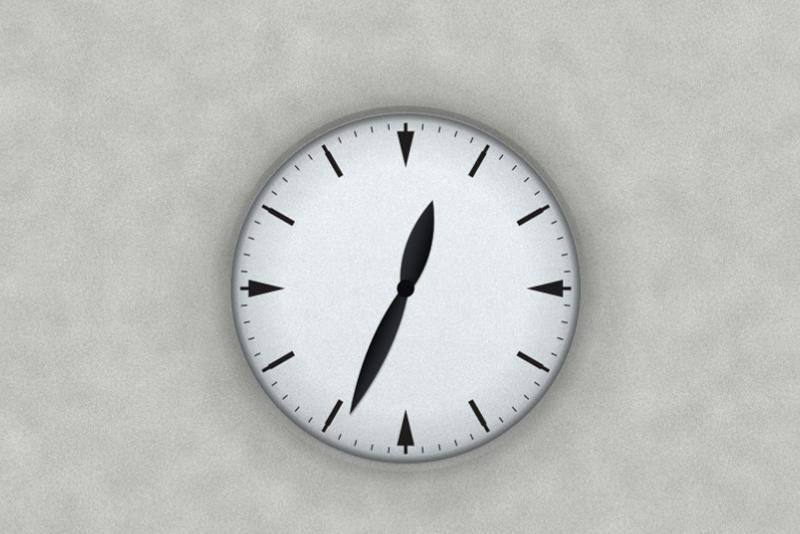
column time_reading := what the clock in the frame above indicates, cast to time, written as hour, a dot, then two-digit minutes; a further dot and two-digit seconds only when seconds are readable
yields 12.34
